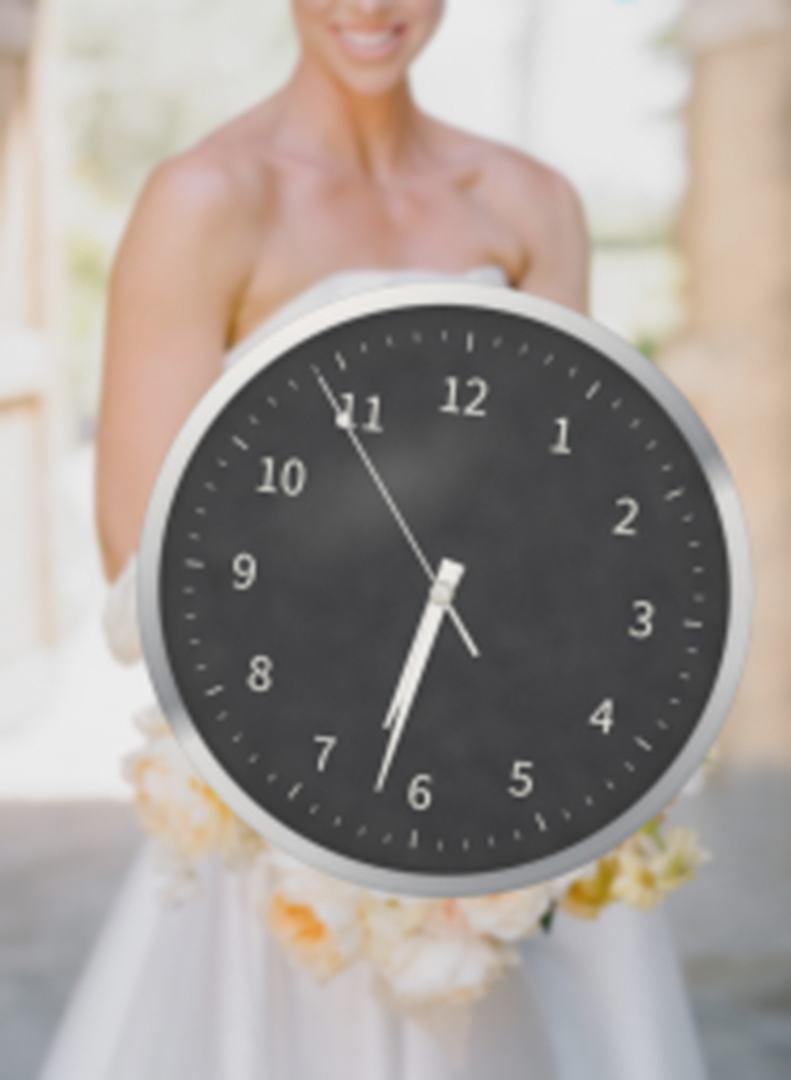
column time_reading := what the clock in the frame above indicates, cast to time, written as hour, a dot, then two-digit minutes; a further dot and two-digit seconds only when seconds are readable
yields 6.31.54
